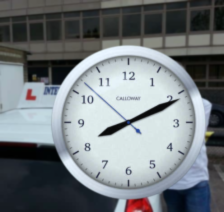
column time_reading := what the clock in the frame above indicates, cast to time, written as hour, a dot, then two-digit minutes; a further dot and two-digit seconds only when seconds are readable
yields 8.10.52
